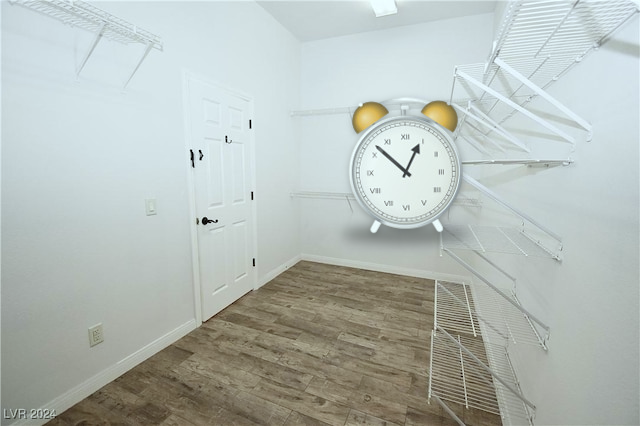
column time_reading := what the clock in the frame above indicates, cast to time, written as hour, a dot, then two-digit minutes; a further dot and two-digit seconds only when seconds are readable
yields 12.52
